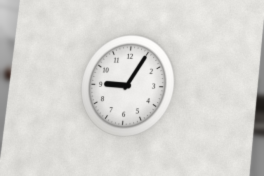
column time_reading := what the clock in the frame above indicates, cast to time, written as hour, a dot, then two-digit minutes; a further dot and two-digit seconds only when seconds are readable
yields 9.05
